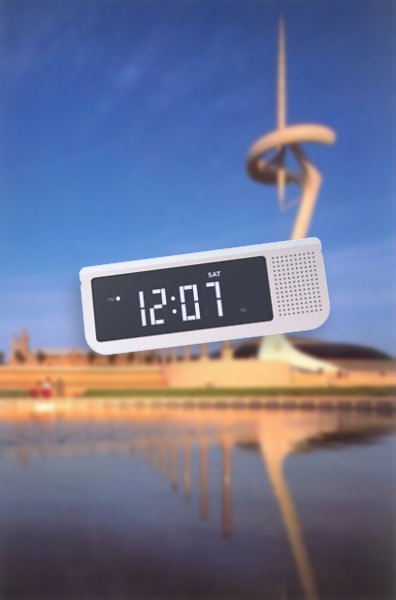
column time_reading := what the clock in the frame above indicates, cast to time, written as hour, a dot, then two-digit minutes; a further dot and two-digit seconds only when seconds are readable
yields 12.07
